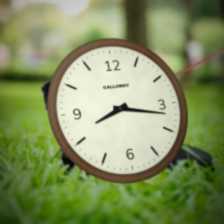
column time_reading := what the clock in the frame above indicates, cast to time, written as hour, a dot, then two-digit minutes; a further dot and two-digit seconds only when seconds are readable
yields 8.17
